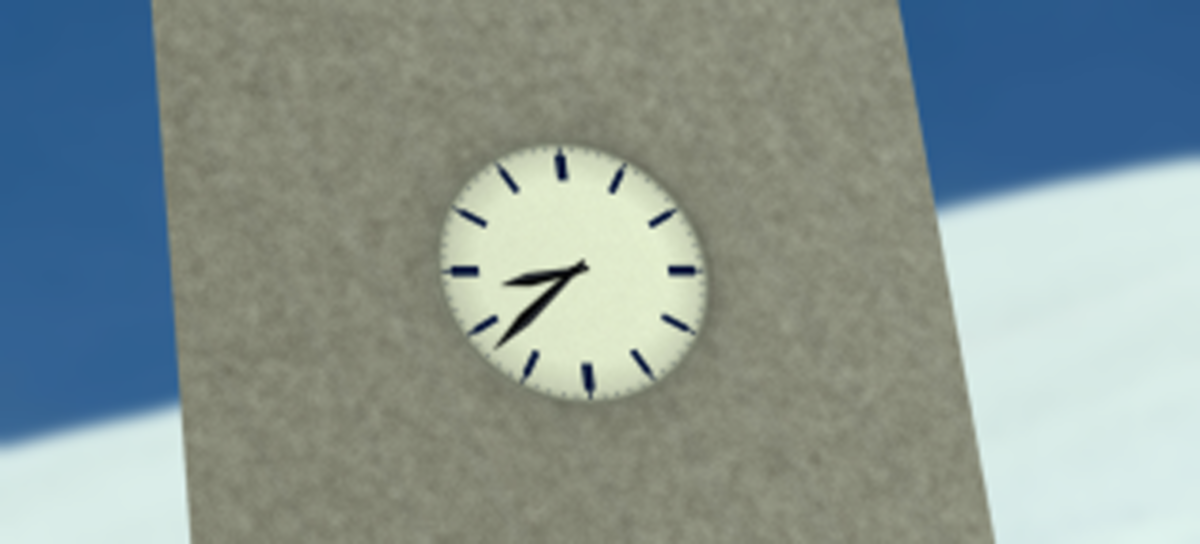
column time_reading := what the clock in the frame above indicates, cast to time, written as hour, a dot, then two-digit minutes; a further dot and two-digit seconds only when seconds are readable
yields 8.38
